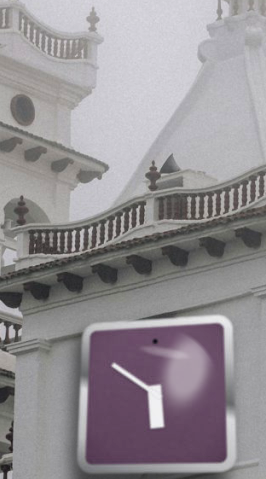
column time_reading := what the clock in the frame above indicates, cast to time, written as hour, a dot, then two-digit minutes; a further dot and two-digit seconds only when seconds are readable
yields 5.51
